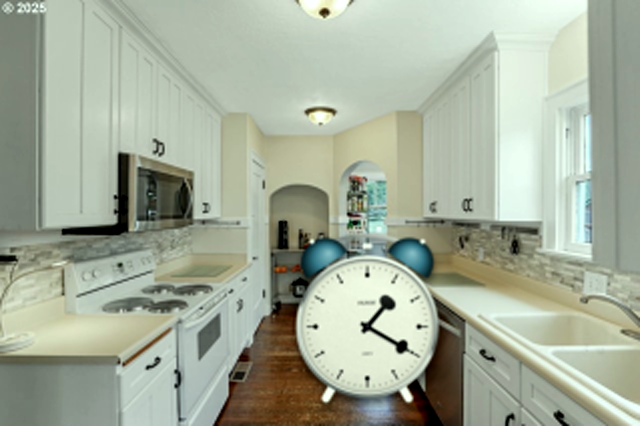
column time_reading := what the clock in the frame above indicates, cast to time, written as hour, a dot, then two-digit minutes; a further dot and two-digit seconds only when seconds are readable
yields 1.20
